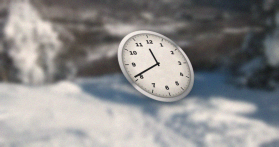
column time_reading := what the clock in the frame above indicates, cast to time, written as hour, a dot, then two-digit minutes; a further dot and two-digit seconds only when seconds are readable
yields 11.41
